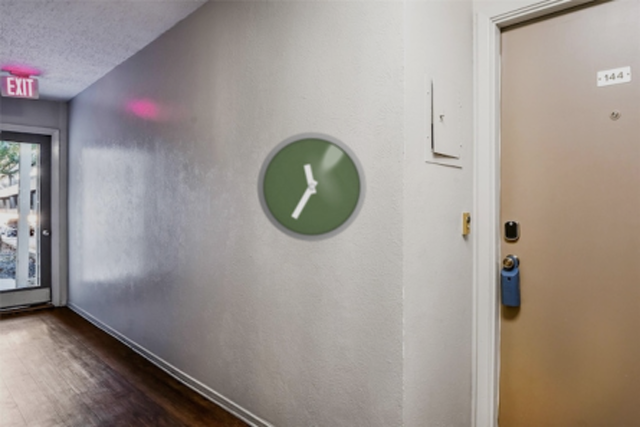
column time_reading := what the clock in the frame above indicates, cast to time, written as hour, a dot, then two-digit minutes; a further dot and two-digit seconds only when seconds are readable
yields 11.35
